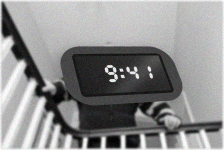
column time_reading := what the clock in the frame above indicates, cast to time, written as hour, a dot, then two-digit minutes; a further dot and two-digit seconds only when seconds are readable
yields 9.41
